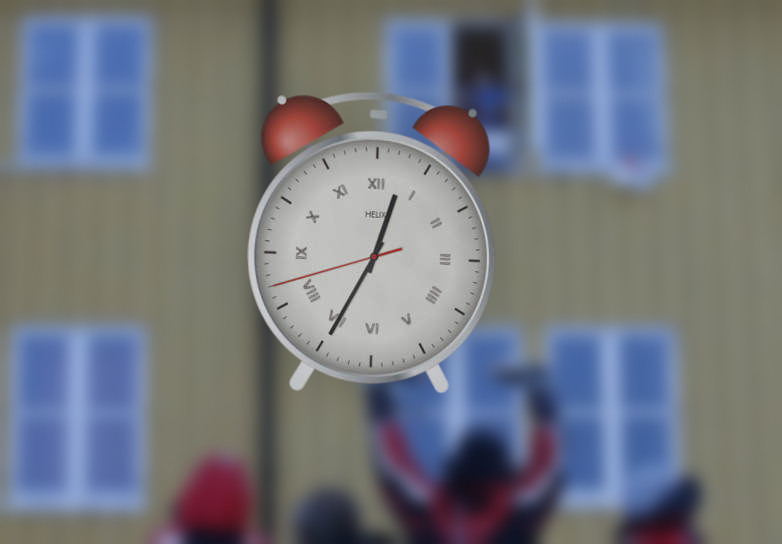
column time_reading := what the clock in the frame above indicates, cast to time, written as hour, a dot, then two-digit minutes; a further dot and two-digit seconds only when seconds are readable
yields 12.34.42
